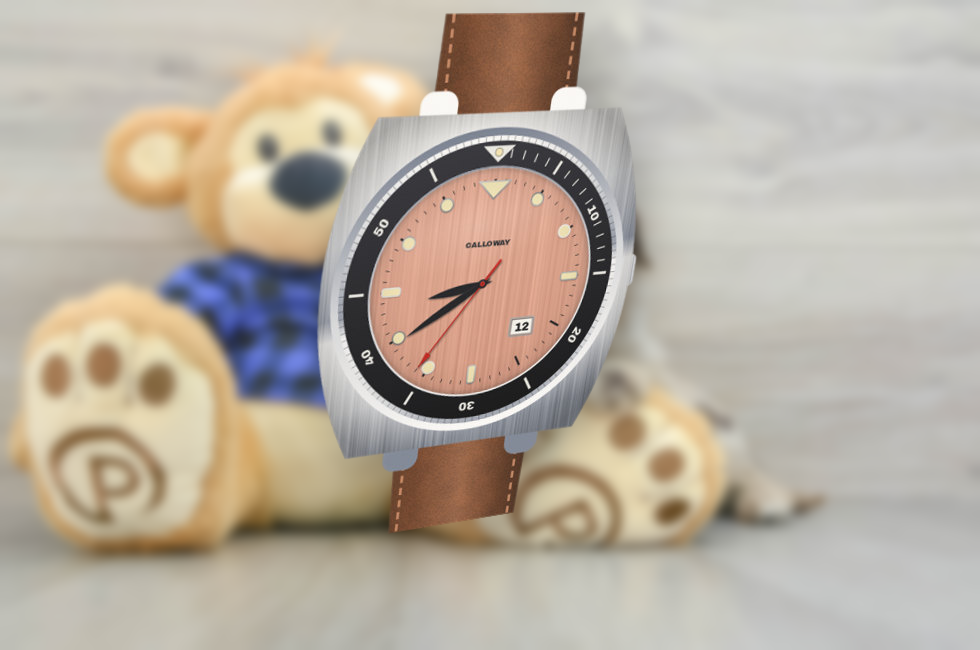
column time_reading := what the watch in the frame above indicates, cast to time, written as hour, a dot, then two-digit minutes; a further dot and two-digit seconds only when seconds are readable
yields 8.39.36
